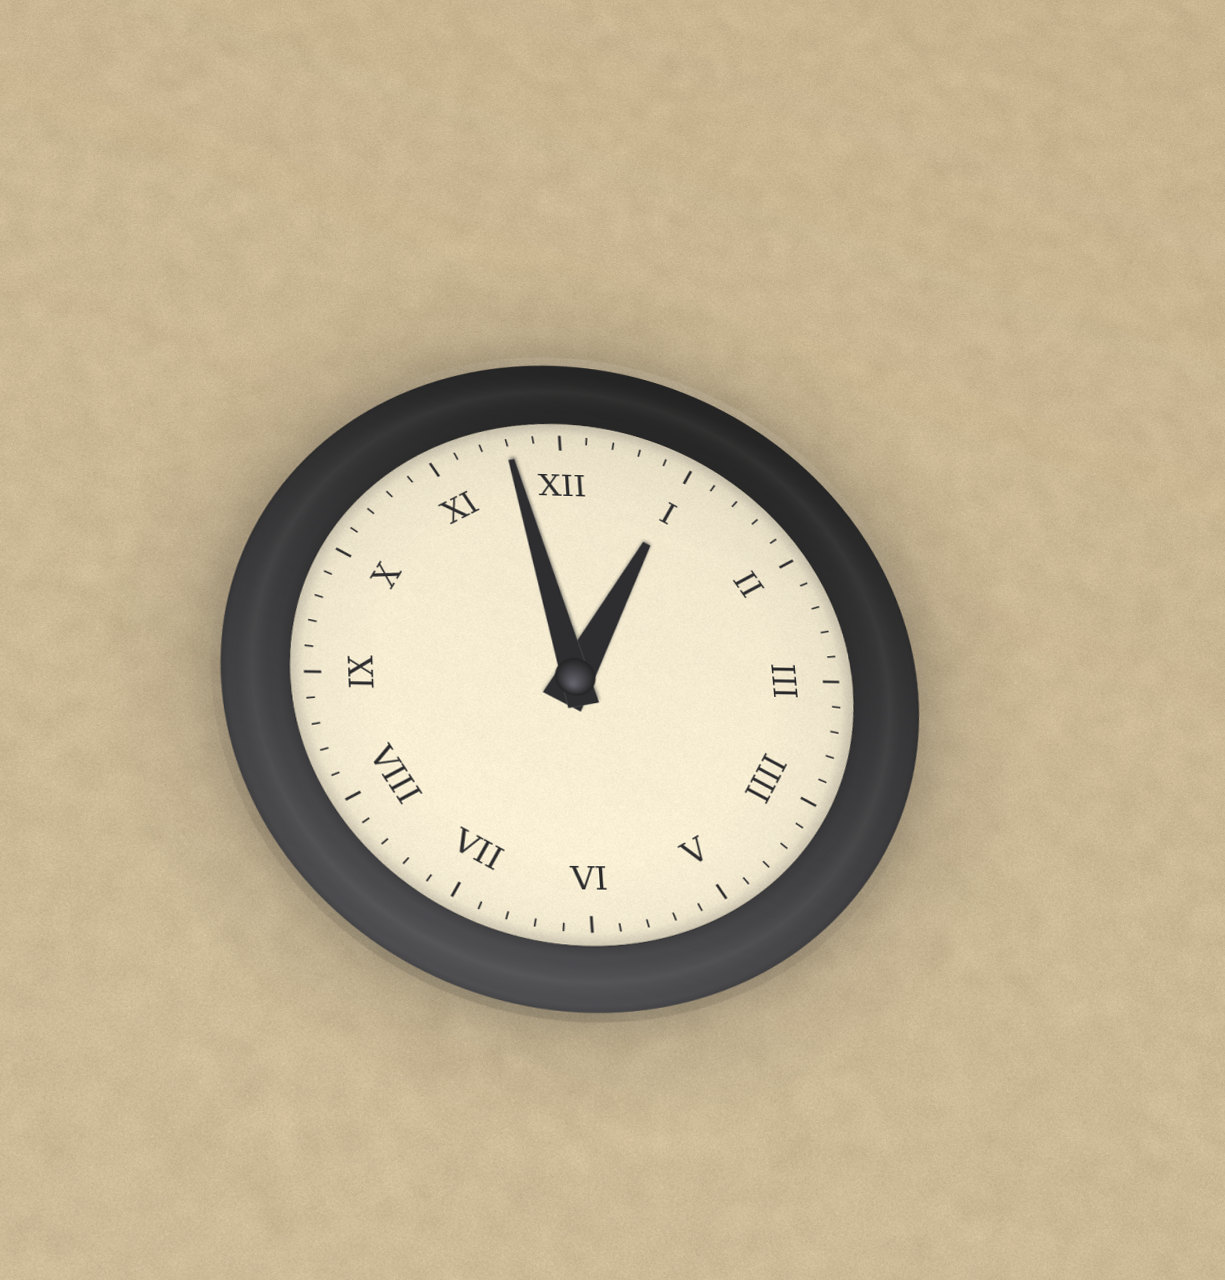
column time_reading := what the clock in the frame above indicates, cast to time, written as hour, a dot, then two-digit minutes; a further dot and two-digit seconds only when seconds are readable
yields 12.58
